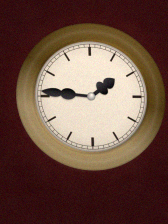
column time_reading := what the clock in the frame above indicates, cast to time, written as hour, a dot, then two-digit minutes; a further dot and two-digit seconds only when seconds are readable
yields 1.46
